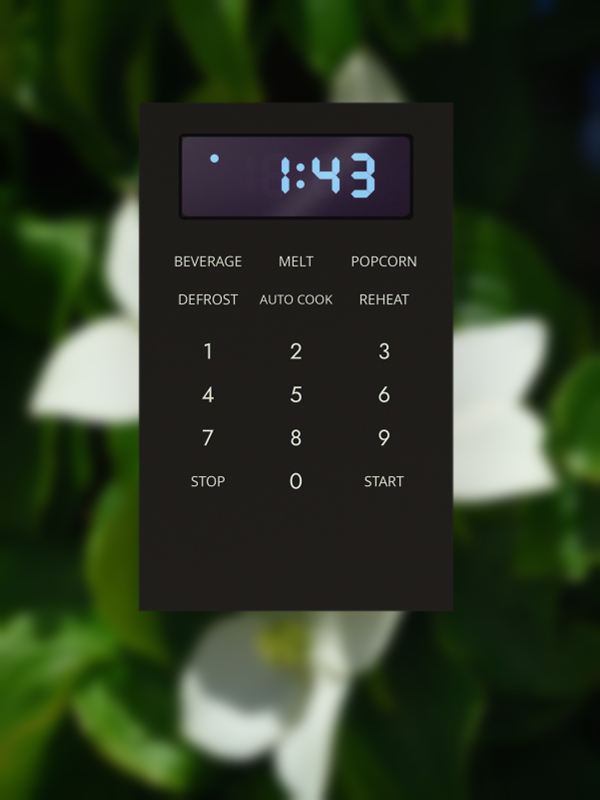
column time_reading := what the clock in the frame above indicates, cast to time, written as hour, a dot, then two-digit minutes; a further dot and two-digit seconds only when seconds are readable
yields 1.43
